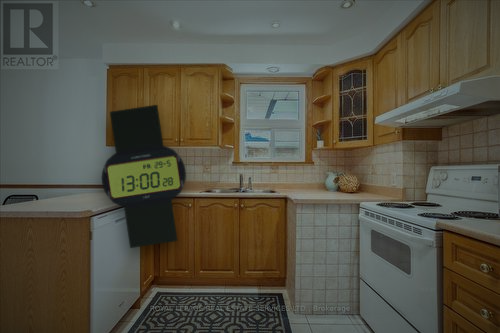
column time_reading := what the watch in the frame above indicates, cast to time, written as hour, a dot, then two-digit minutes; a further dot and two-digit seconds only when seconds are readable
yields 13.00
